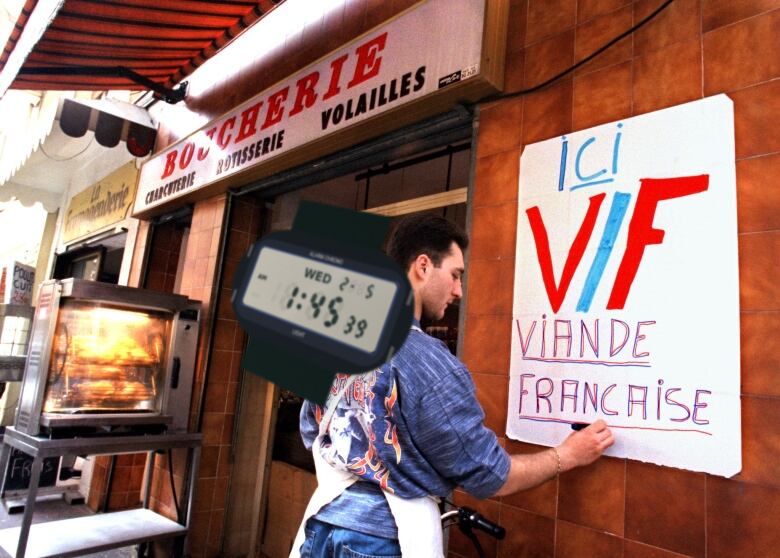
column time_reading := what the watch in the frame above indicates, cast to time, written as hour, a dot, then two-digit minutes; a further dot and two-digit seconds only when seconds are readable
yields 1.45.39
